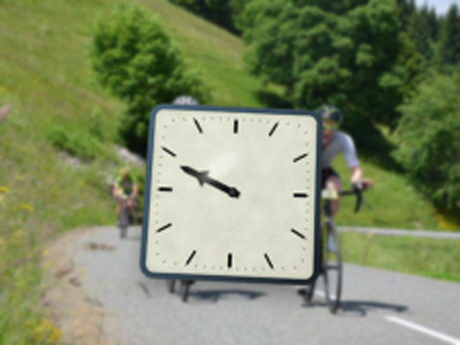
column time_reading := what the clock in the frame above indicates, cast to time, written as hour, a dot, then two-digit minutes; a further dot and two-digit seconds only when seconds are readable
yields 9.49
